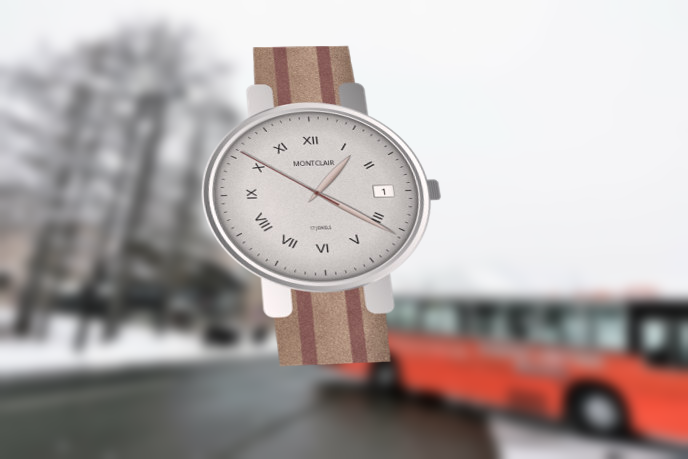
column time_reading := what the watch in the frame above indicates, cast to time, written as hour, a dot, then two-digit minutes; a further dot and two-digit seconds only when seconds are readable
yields 1.20.51
